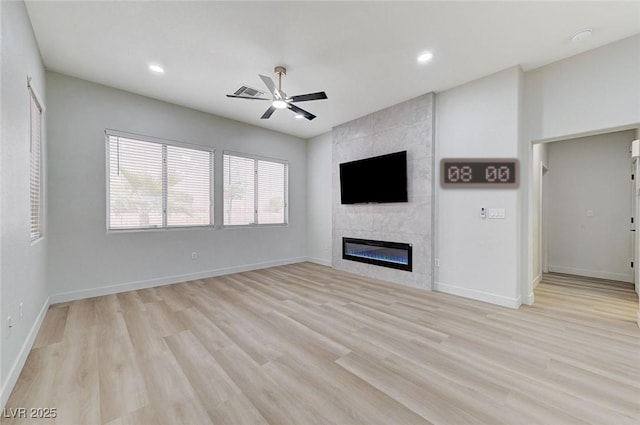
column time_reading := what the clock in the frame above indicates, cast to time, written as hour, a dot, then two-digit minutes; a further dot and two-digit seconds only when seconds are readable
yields 8.00
